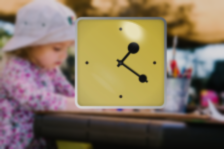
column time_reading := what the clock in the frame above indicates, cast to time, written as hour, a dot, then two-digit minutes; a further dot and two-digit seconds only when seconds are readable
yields 1.21
